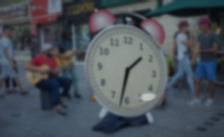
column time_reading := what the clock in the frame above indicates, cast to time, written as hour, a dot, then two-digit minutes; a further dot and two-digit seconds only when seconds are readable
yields 1.32
